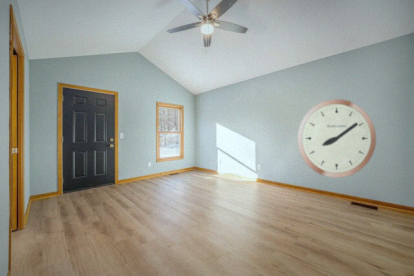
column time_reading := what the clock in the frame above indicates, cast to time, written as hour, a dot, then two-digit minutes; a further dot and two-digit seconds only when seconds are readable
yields 8.09
